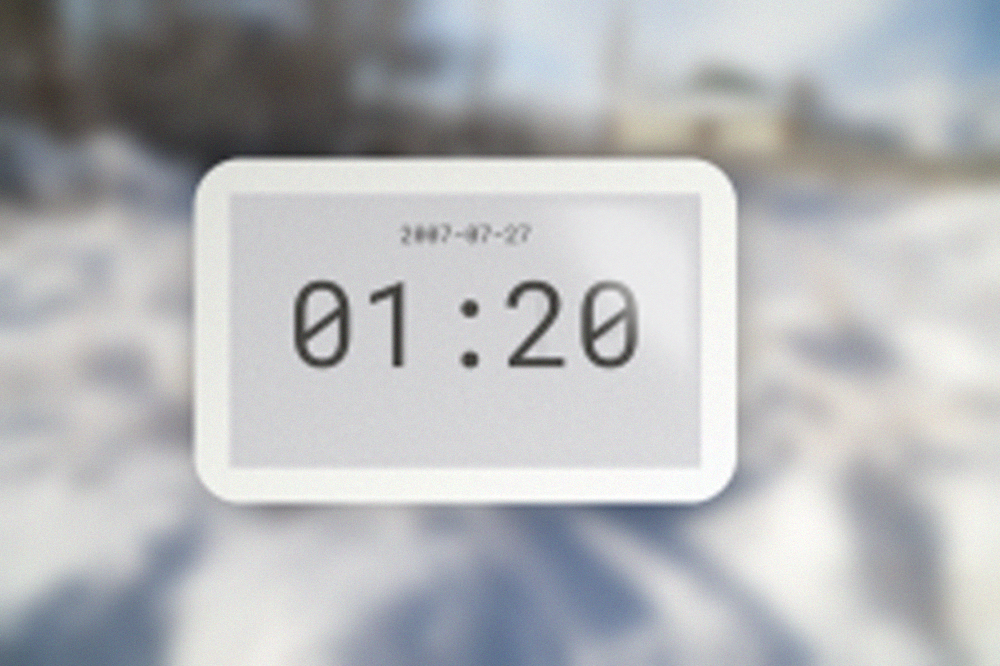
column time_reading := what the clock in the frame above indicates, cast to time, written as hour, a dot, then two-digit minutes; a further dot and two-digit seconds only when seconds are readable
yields 1.20
